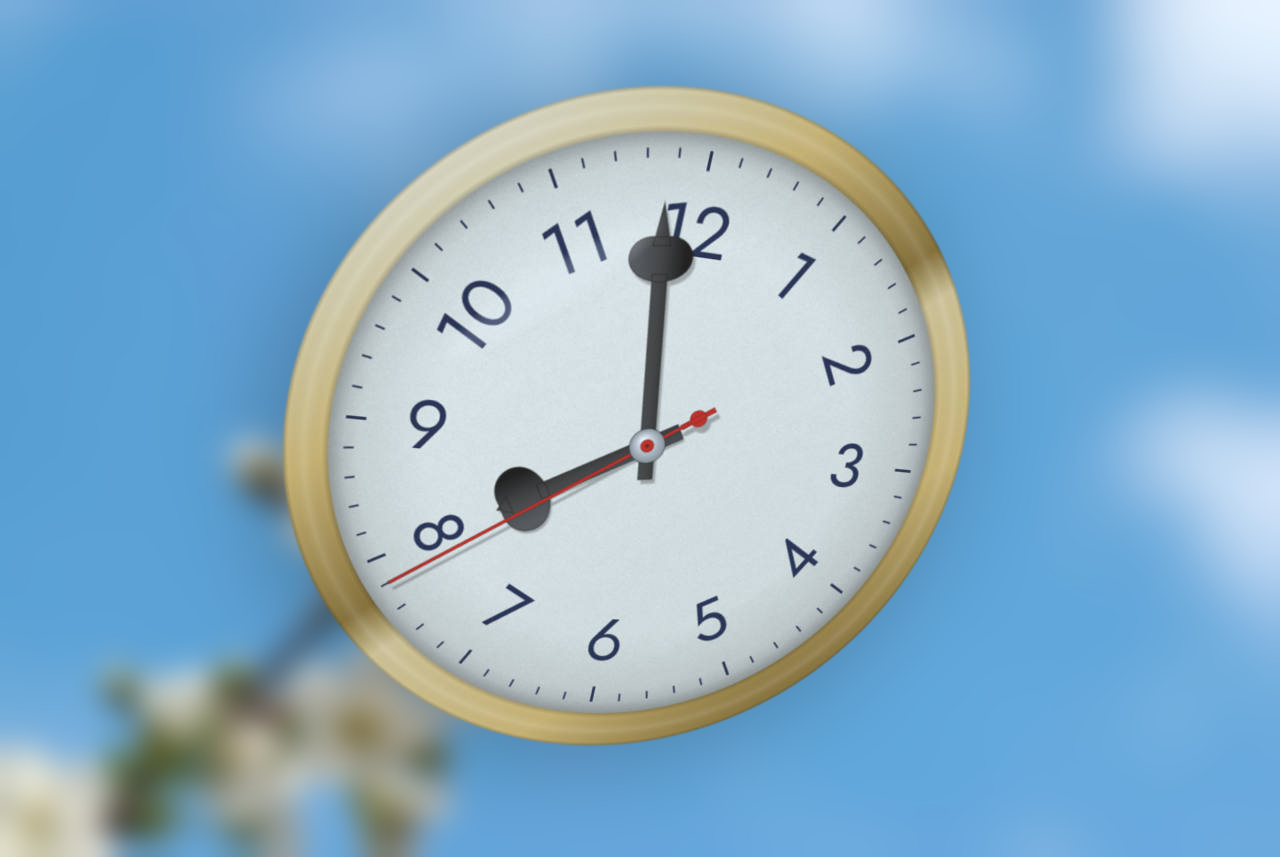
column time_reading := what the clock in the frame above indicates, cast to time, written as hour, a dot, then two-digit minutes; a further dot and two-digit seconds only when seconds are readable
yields 7.58.39
